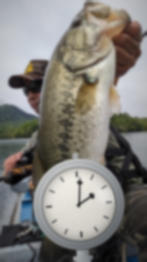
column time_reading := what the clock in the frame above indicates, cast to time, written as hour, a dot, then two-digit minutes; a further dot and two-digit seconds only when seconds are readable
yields 2.01
